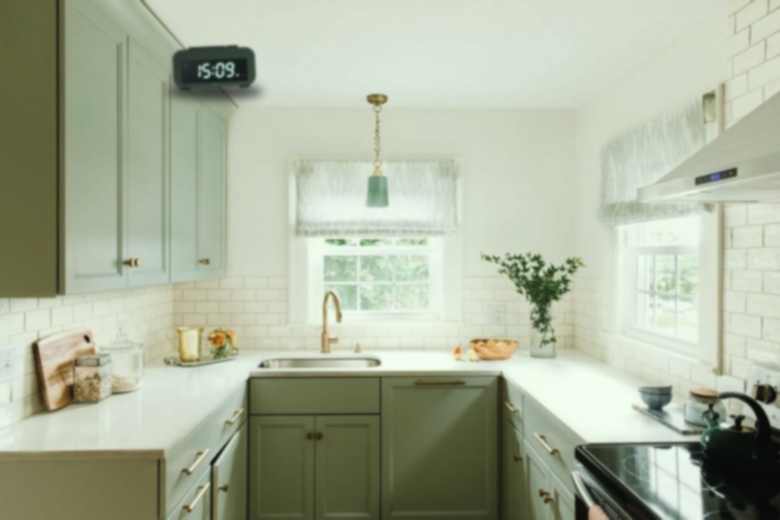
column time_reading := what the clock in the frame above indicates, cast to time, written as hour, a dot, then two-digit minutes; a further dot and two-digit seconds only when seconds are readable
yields 15.09
